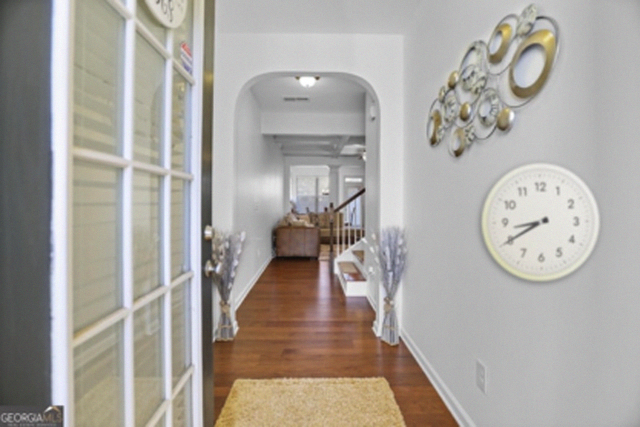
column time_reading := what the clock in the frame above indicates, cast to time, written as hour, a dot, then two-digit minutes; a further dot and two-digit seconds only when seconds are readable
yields 8.40
